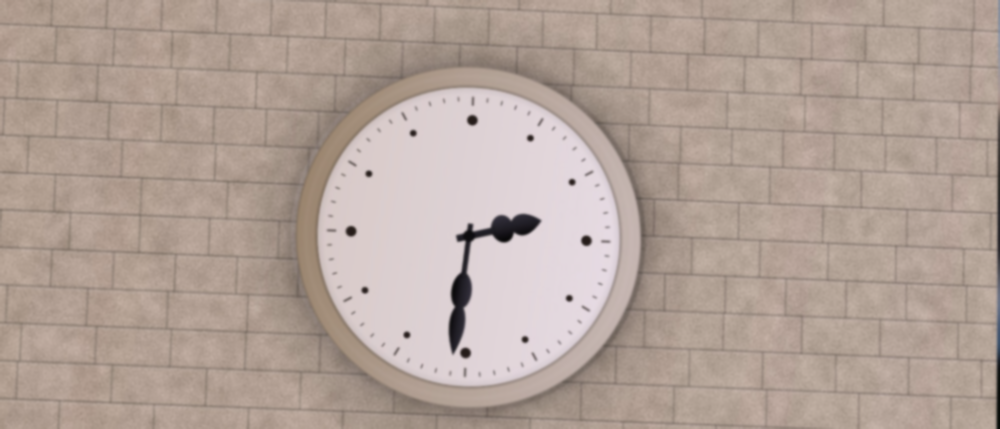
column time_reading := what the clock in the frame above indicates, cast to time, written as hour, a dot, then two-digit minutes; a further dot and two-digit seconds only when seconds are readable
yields 2.31
